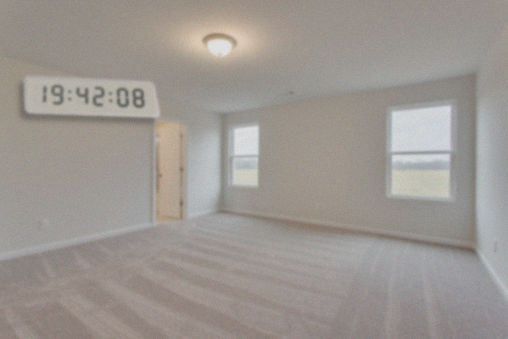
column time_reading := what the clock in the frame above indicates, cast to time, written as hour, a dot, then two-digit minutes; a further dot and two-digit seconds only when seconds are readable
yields 19.42.08
